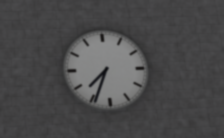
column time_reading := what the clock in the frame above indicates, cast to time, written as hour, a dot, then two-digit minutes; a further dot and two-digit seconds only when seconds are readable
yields 7.34
